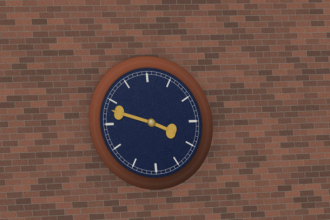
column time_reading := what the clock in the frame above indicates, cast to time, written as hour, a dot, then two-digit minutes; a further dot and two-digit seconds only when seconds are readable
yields 3.48
